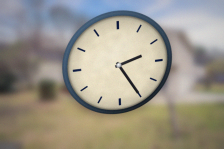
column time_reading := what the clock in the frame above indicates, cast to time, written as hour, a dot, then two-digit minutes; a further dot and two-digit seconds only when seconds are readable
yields 2.25
